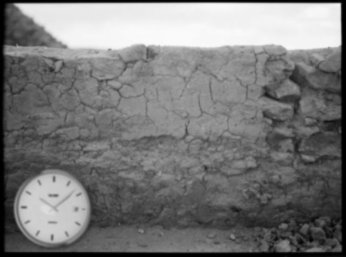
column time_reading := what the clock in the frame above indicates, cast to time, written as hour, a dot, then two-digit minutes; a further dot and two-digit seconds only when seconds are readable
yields 10.08
